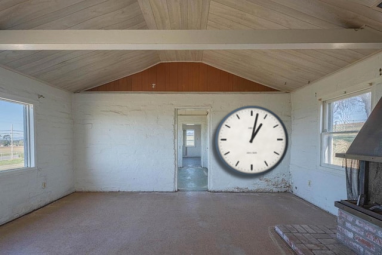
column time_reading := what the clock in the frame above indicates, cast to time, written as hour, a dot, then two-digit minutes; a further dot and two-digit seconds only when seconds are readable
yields 1.02
